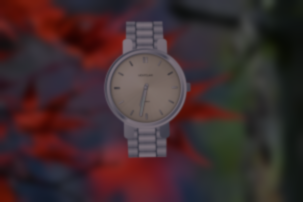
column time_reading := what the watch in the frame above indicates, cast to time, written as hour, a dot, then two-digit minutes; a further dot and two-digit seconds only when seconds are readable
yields 6.32
